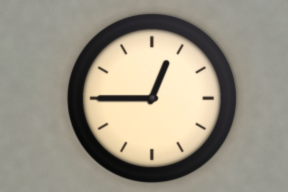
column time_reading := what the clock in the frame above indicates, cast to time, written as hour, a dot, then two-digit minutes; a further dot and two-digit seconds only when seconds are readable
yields 12.45
